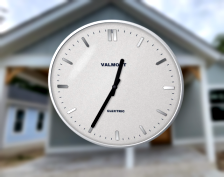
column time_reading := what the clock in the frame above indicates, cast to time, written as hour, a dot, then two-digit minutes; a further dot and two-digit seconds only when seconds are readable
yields 12.35
